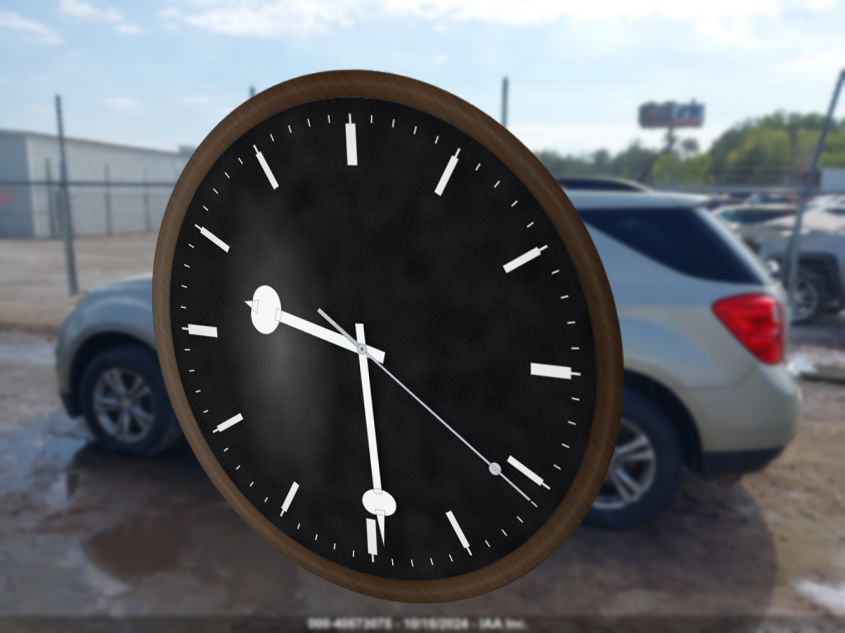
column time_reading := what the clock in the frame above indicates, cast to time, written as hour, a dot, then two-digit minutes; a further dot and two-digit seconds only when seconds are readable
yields 9.29.21
